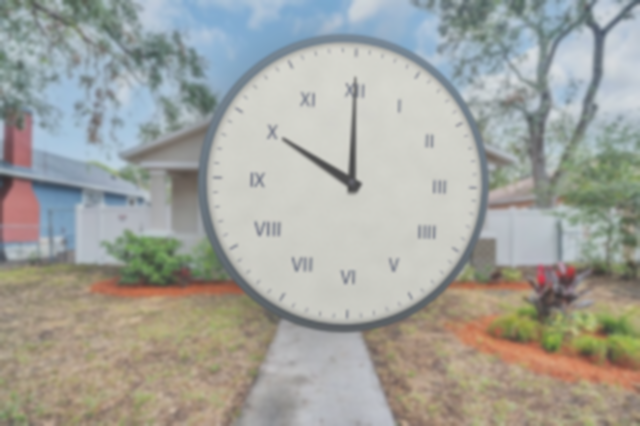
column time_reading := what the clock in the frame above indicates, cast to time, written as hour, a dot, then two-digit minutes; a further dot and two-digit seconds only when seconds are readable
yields 10.00
